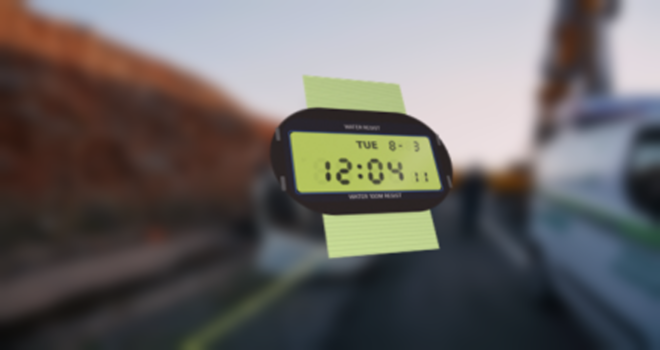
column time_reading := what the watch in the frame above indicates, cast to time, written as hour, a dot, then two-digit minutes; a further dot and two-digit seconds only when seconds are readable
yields 12.04.11
